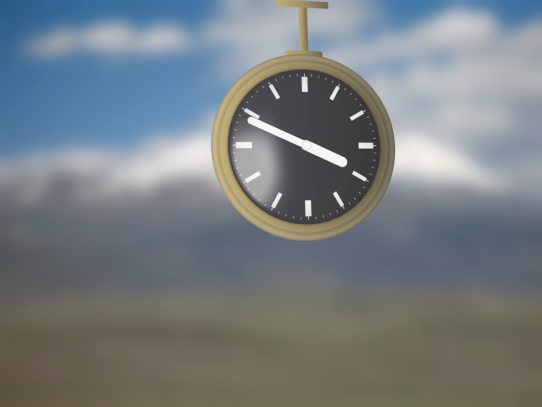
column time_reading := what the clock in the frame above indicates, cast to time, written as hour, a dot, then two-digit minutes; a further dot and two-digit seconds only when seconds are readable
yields 3.49
